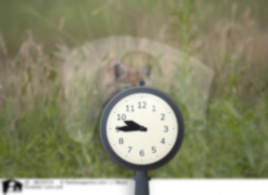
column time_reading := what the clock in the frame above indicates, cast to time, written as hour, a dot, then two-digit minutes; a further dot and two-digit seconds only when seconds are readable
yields 9.45
